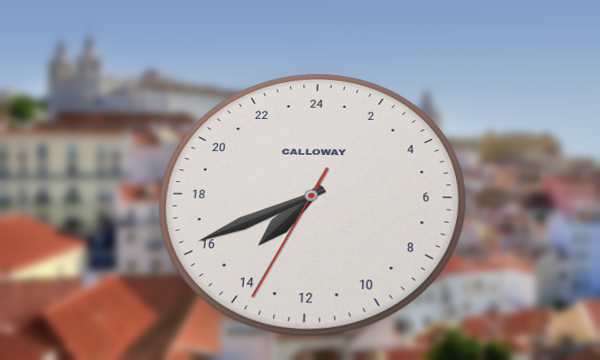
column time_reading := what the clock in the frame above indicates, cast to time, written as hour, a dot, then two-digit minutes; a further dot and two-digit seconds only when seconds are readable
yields 14.40.34
